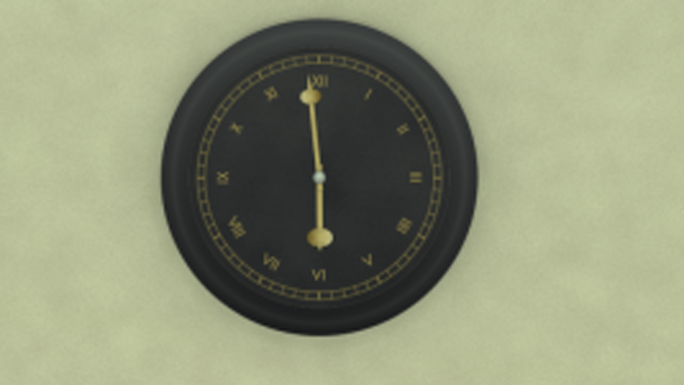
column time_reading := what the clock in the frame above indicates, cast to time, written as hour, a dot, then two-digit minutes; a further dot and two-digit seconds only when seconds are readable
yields 5.59
